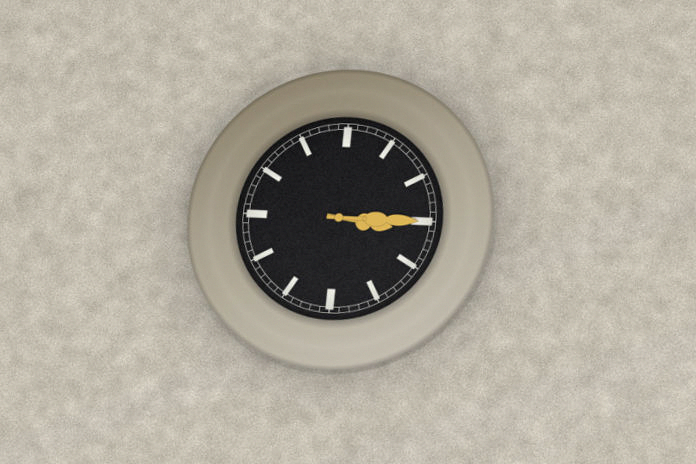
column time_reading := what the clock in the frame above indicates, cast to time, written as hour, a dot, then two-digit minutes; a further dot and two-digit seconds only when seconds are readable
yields 3.15
